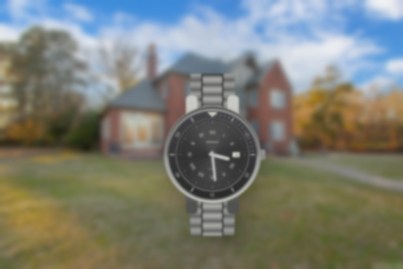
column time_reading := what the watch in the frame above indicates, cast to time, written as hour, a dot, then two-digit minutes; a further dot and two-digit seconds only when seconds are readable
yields 3.29
